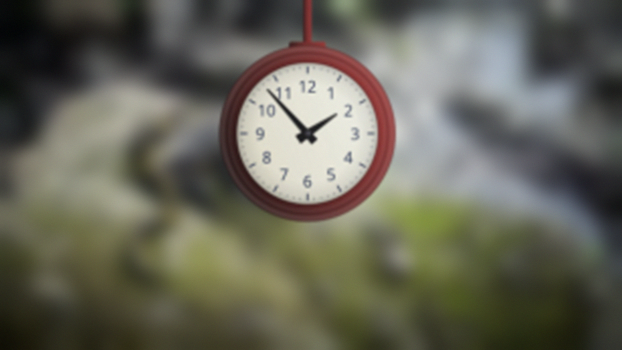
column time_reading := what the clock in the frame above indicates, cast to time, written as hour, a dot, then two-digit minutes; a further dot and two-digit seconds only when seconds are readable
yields 1.53
